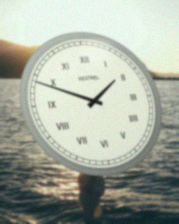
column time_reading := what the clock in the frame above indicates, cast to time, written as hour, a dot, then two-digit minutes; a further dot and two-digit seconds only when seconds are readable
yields 1.49
